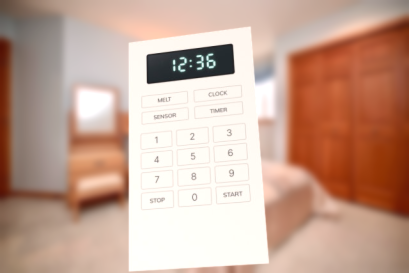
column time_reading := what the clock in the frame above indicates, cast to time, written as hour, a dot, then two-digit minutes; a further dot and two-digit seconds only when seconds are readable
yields 12.36
